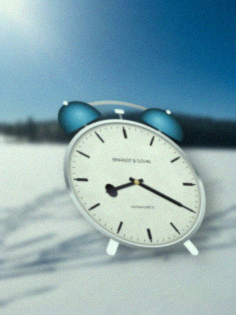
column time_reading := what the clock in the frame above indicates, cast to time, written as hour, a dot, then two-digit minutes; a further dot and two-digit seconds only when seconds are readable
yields 8.20
